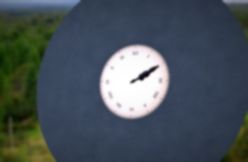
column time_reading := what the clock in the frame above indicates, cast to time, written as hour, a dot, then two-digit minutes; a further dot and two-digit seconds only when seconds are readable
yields 2.10
